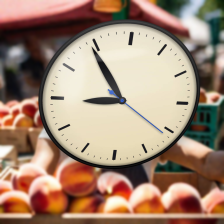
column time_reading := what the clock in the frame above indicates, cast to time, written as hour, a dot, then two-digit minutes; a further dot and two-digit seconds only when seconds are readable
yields 8.54.21
